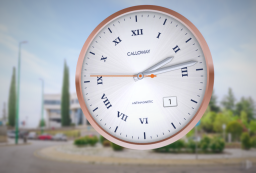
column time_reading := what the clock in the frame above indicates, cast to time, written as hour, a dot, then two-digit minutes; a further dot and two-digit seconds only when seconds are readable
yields 2.13.46
